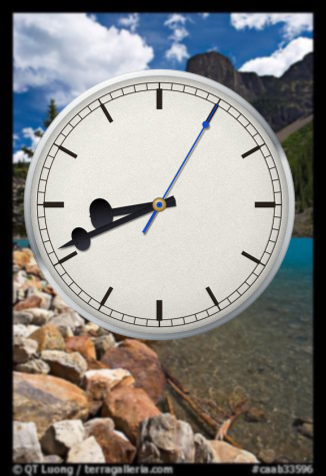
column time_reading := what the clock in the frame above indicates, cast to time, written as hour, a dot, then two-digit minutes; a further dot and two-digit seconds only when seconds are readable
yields 8.41.05
